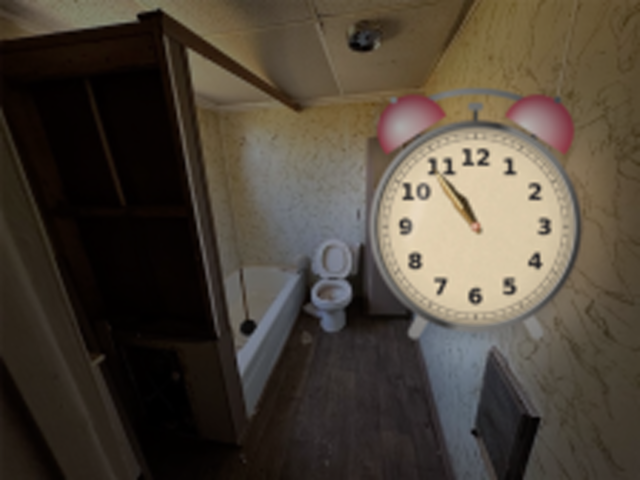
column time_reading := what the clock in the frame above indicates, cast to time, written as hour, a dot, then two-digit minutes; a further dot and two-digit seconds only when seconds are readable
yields 10.54
